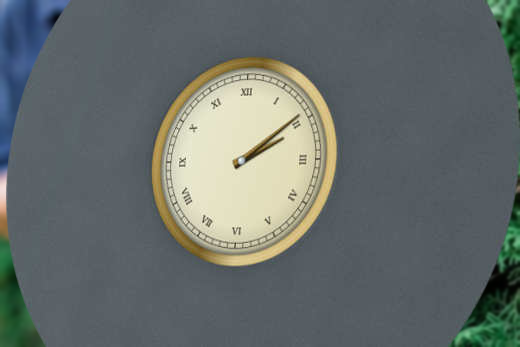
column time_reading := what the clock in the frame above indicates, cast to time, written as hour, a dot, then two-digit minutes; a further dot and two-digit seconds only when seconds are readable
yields 2.09
